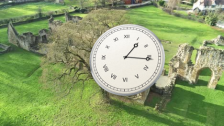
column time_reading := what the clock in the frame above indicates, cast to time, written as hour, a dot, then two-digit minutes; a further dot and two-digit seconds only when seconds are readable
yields 1.16
